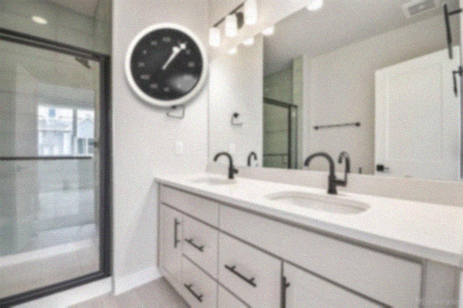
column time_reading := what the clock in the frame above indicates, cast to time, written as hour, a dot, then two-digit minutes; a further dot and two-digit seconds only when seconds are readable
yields 1.07
